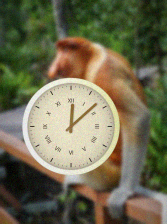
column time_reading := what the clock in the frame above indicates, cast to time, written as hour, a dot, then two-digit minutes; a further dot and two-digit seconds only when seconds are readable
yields 12.08
